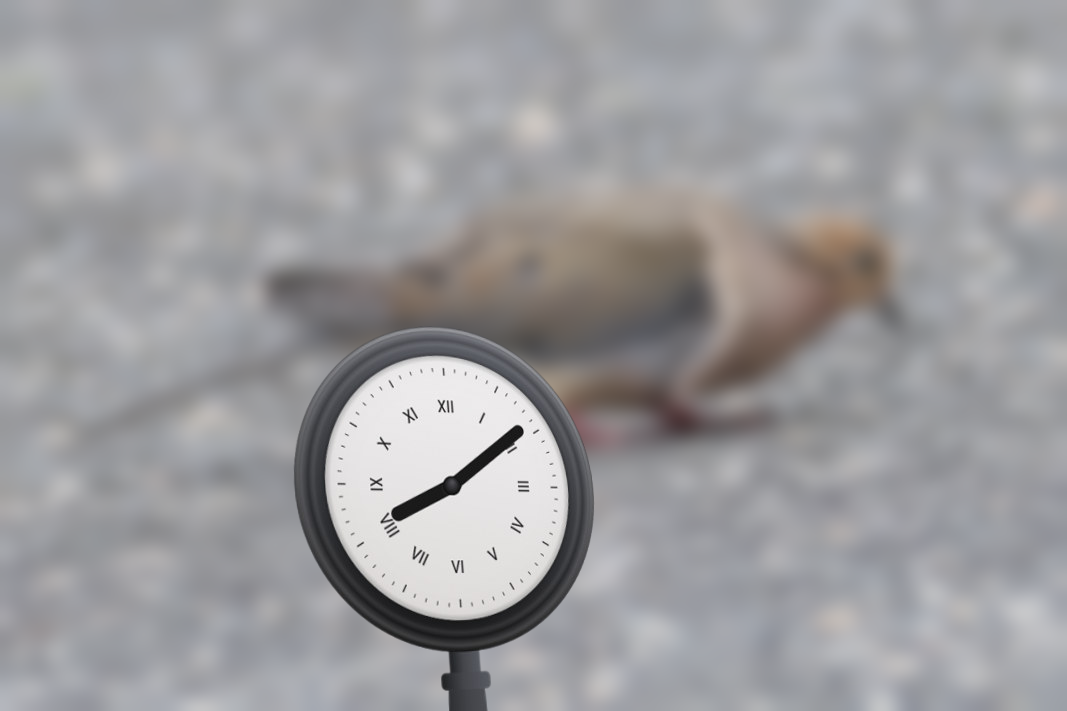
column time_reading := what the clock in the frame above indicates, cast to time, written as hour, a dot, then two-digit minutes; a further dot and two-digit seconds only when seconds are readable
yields 8.09
